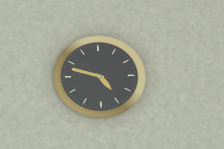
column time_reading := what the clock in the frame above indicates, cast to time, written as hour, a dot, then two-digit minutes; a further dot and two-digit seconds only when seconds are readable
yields 4.48
